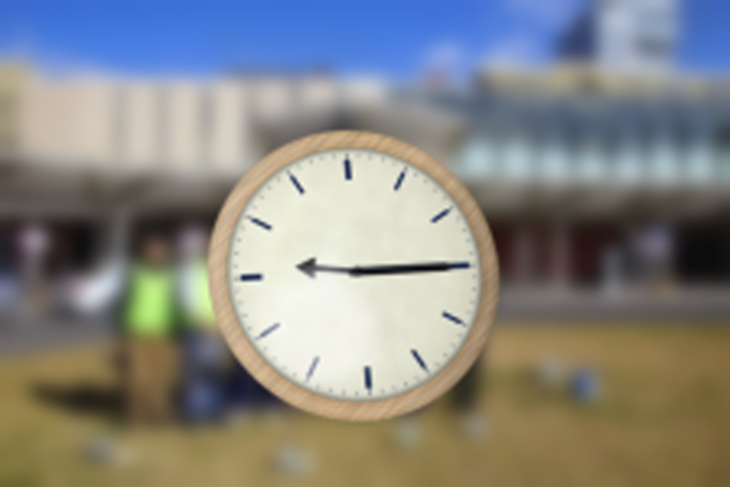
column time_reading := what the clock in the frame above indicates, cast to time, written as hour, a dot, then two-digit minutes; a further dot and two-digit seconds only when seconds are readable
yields 9.15
